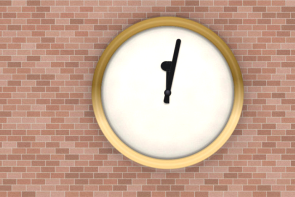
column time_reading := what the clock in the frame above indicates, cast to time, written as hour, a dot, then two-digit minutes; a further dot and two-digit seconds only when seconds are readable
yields 12.02
